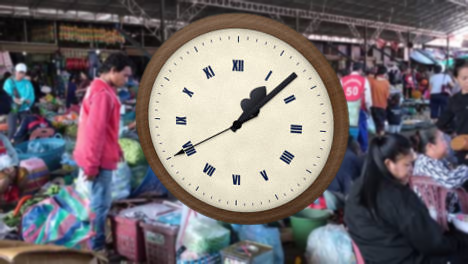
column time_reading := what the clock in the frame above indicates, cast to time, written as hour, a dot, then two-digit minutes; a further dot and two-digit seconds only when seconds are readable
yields 1.07.40
